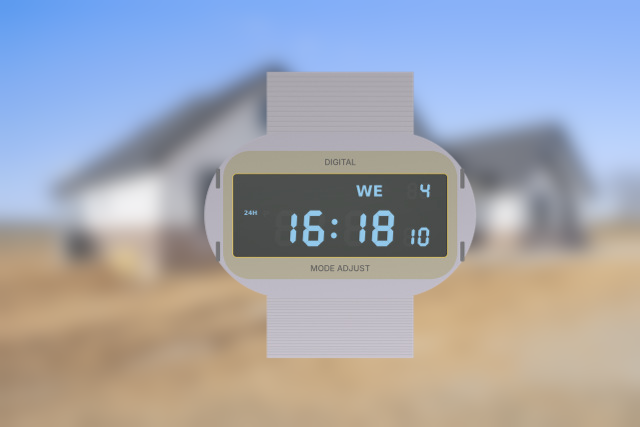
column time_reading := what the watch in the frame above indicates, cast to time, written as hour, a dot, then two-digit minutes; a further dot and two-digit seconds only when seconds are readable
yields 16.18.10
